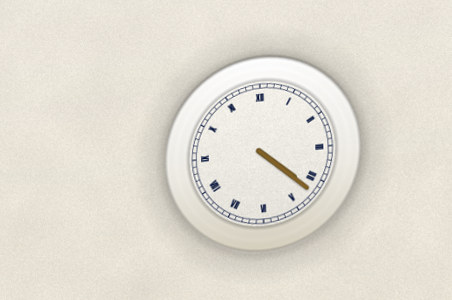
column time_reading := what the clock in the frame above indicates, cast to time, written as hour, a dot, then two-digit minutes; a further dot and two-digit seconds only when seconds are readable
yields 4.22
